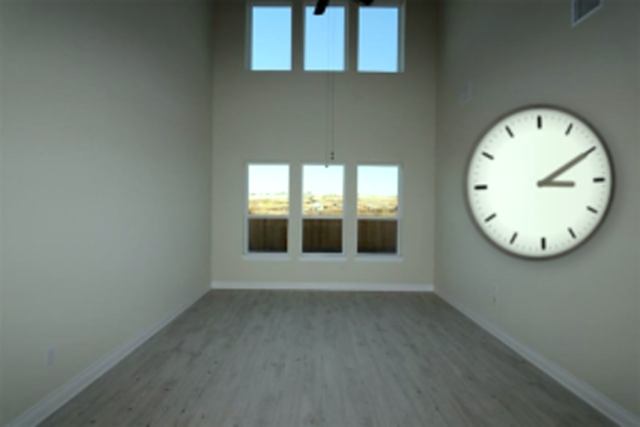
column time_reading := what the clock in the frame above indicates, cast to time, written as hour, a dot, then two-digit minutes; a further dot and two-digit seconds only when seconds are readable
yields 3.10
